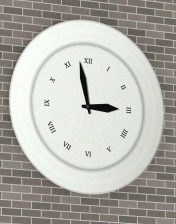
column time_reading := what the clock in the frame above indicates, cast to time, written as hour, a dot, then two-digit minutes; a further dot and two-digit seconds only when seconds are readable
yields 2.58
